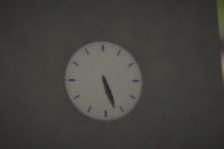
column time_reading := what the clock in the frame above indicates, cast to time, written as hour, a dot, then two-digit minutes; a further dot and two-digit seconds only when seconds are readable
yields 5.27
